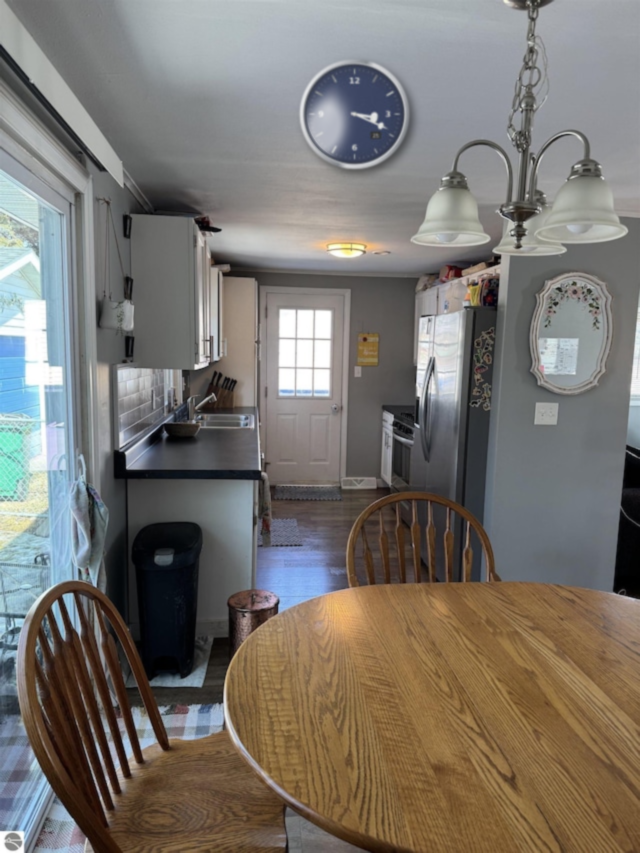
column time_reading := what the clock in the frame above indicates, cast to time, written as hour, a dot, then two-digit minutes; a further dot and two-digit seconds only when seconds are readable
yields 3.19
